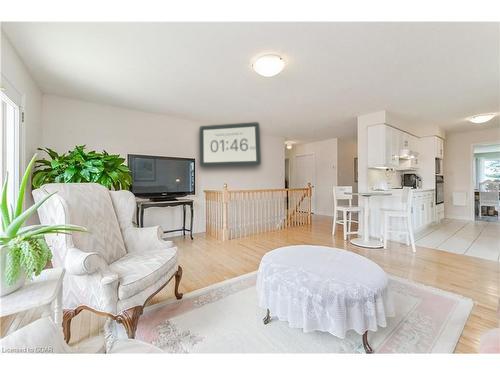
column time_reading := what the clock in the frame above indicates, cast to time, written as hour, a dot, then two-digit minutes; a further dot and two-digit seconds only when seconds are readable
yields 1.46
